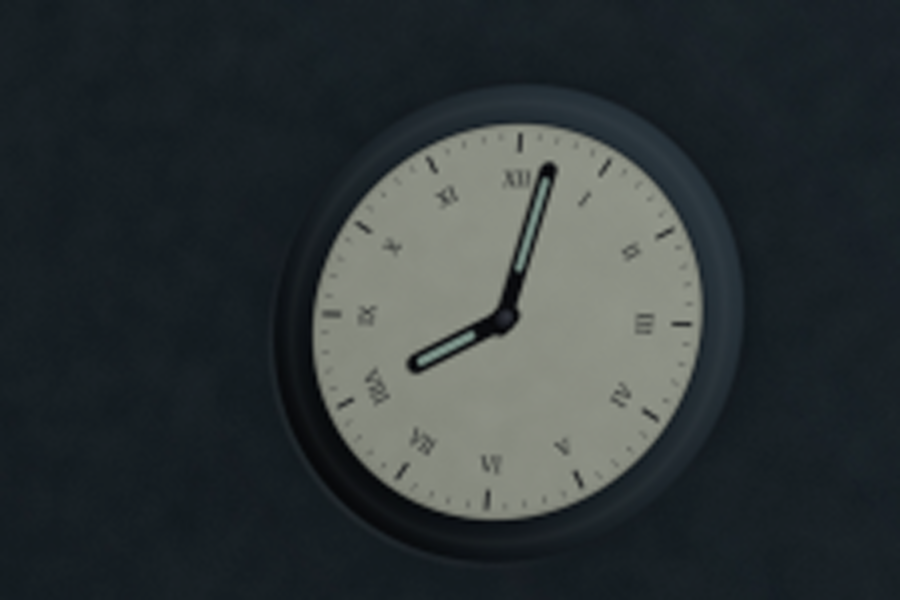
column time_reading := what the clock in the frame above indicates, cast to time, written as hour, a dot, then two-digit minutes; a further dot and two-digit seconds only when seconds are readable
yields 8.02
